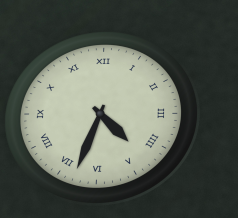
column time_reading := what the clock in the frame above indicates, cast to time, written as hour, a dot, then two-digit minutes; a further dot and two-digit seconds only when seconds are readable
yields 4.33
